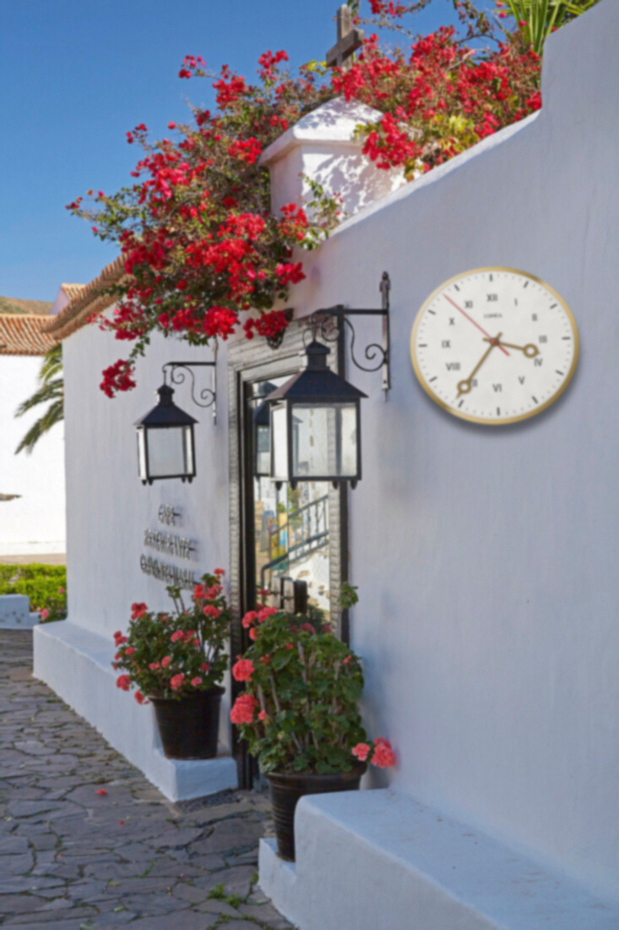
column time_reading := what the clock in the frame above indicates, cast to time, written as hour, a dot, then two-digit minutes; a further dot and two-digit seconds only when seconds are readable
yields 3.35.53
